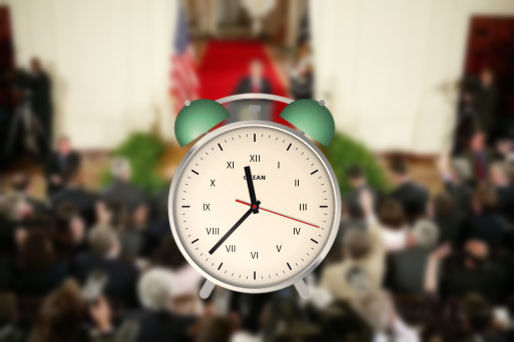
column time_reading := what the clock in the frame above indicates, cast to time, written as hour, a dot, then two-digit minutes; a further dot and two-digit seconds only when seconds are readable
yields 11.37.18
